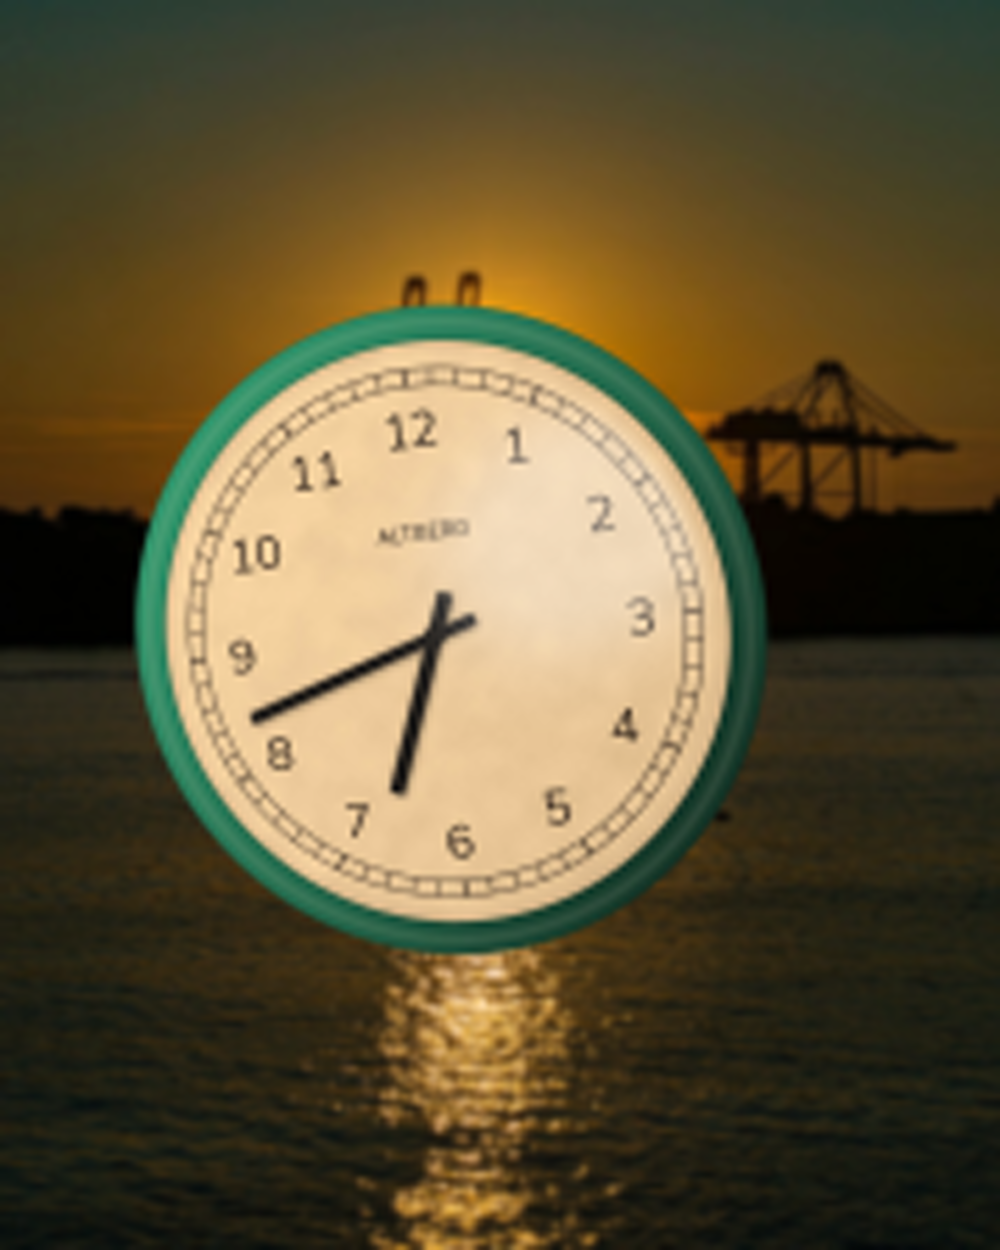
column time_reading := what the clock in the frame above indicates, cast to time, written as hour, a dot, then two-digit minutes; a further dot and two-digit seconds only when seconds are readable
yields 6.42
